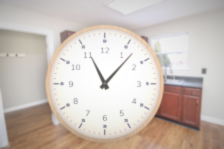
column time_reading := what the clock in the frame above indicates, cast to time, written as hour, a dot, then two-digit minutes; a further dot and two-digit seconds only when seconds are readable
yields 11.07
